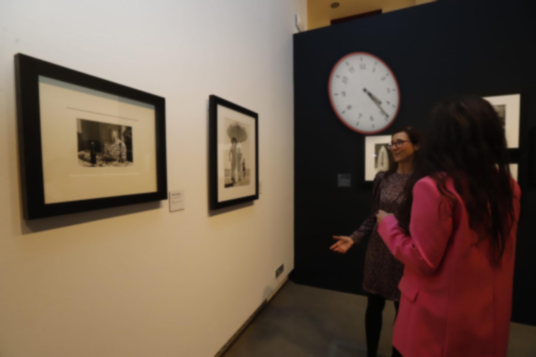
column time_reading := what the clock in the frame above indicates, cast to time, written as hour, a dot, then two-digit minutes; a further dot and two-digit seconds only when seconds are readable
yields 4.24
